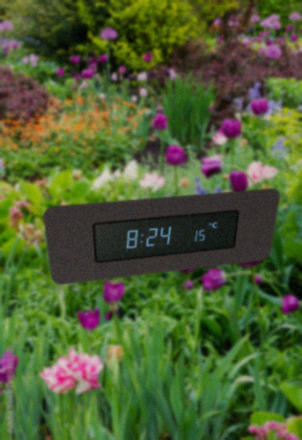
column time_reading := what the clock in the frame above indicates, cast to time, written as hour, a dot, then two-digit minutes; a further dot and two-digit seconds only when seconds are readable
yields 8.24
